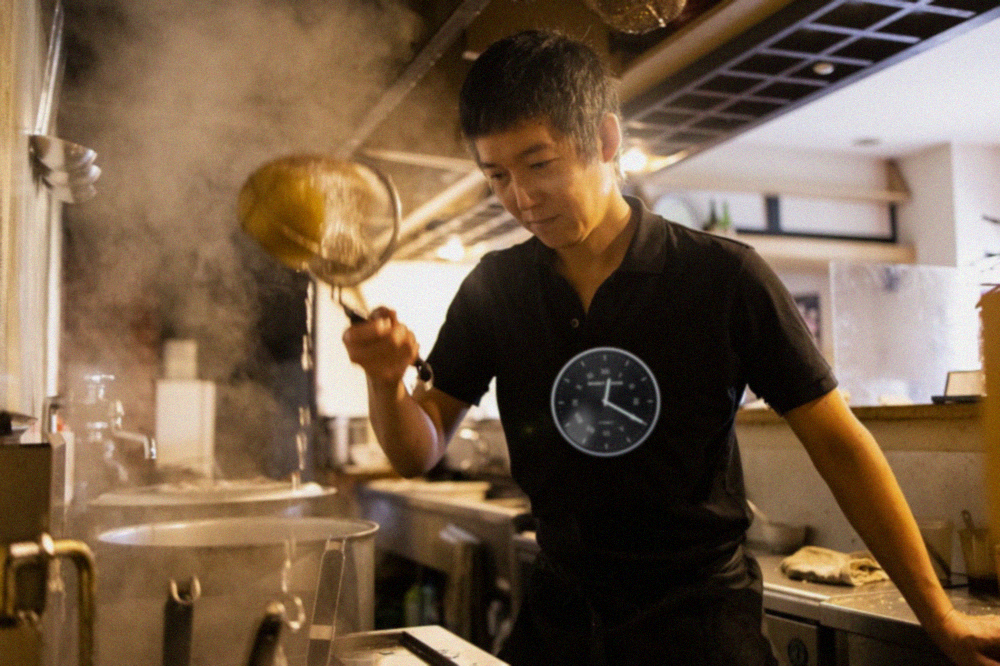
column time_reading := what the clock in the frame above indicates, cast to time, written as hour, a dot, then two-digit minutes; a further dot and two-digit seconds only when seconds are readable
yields 12.20
